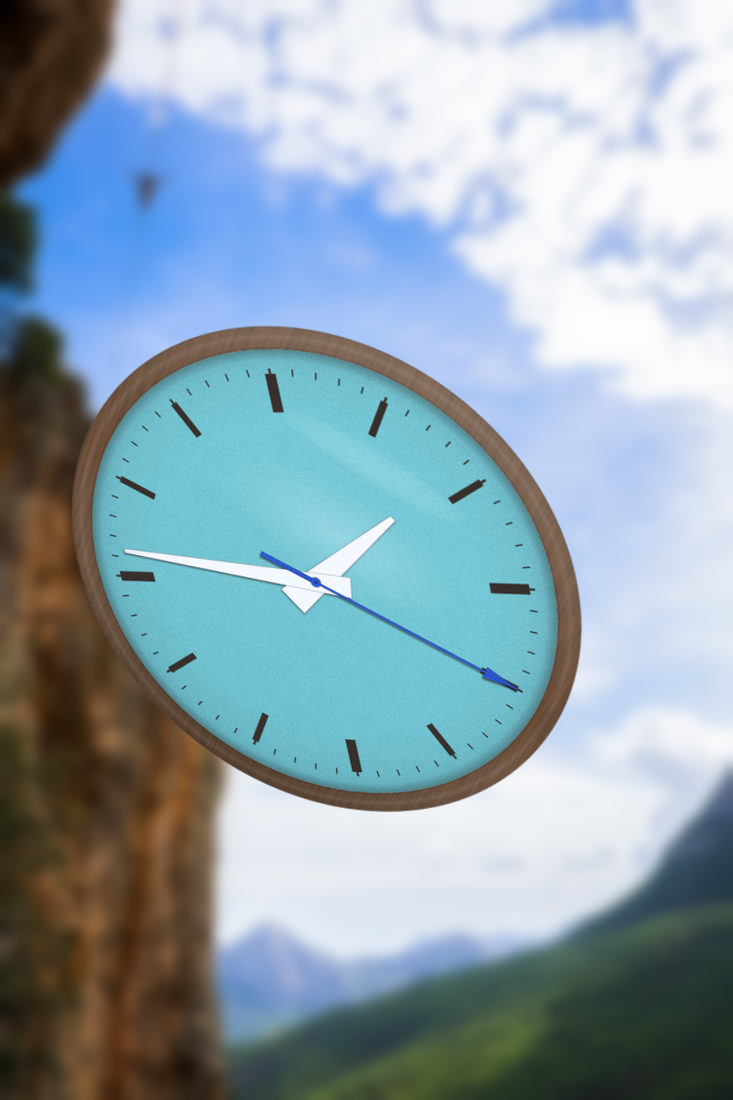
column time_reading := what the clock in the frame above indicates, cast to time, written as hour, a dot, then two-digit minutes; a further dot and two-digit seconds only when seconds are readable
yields 1.46.20
